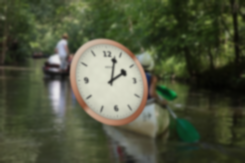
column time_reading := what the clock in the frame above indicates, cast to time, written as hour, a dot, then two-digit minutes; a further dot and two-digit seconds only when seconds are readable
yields 2.03
